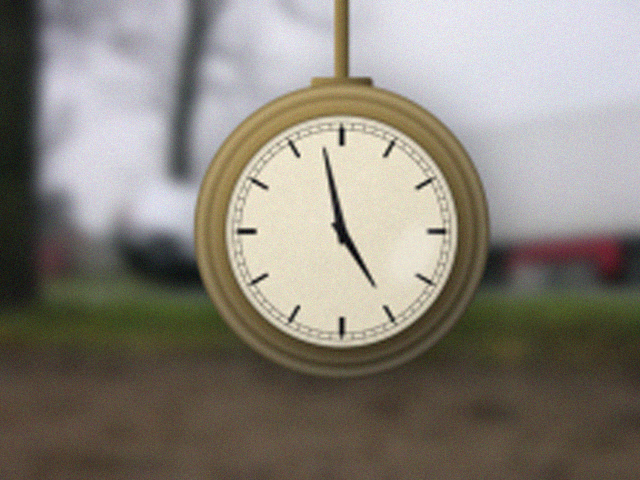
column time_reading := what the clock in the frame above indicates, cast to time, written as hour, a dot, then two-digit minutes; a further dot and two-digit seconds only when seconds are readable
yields 4.58
